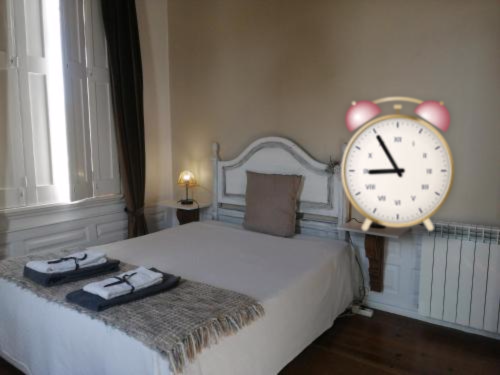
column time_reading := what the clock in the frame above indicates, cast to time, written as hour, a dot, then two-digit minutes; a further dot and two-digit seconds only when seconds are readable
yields 8.55
